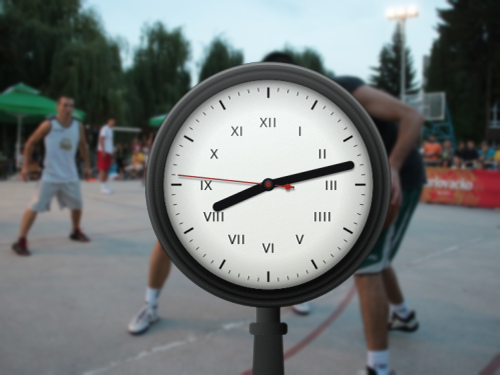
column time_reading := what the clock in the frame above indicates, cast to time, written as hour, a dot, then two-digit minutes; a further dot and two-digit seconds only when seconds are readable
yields 8.12.46
